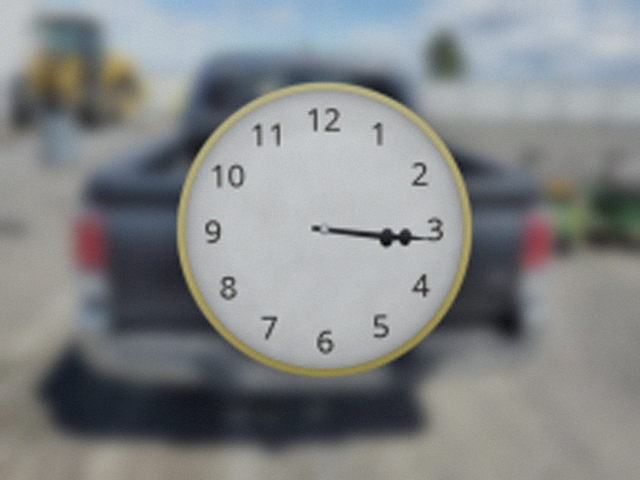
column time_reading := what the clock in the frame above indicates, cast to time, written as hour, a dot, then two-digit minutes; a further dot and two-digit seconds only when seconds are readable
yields 3.16
